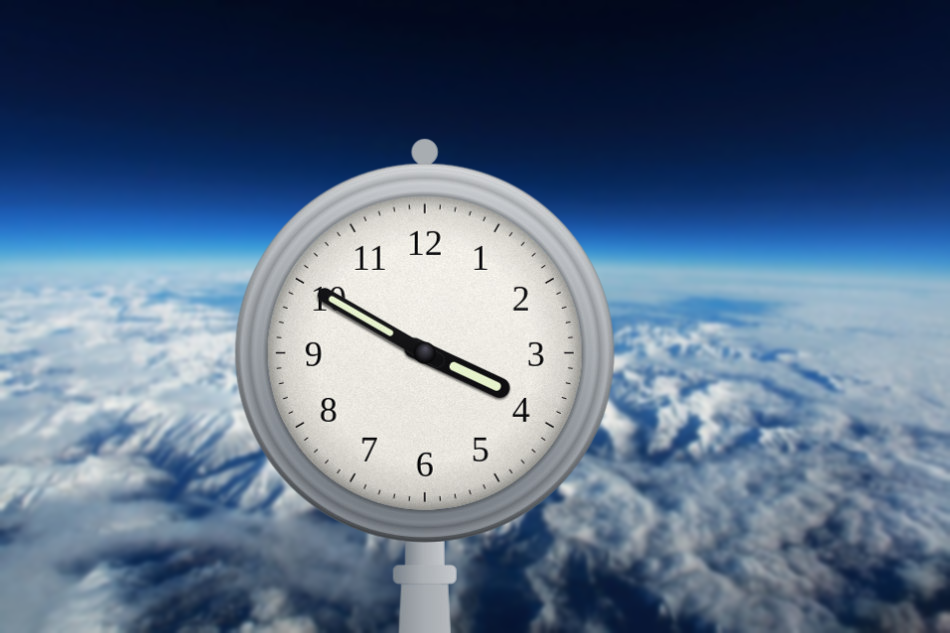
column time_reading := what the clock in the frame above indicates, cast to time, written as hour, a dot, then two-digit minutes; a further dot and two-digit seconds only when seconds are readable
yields 3.50
